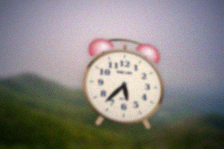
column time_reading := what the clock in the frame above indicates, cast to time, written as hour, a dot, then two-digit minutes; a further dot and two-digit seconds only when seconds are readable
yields 5.37
